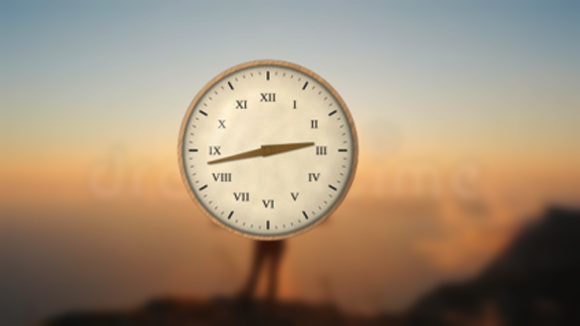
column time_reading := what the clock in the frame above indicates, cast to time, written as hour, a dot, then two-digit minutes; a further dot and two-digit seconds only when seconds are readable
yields 2.43
